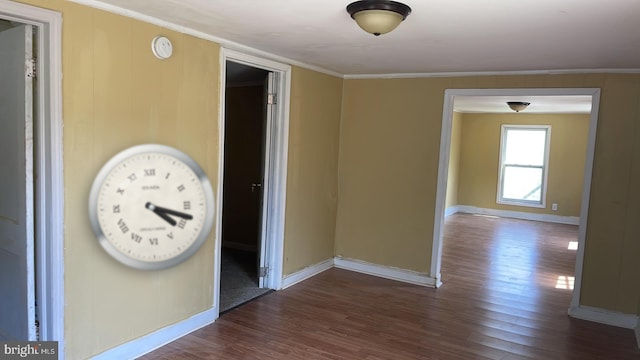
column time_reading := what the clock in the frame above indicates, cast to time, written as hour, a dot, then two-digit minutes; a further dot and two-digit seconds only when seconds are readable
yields 4.18
